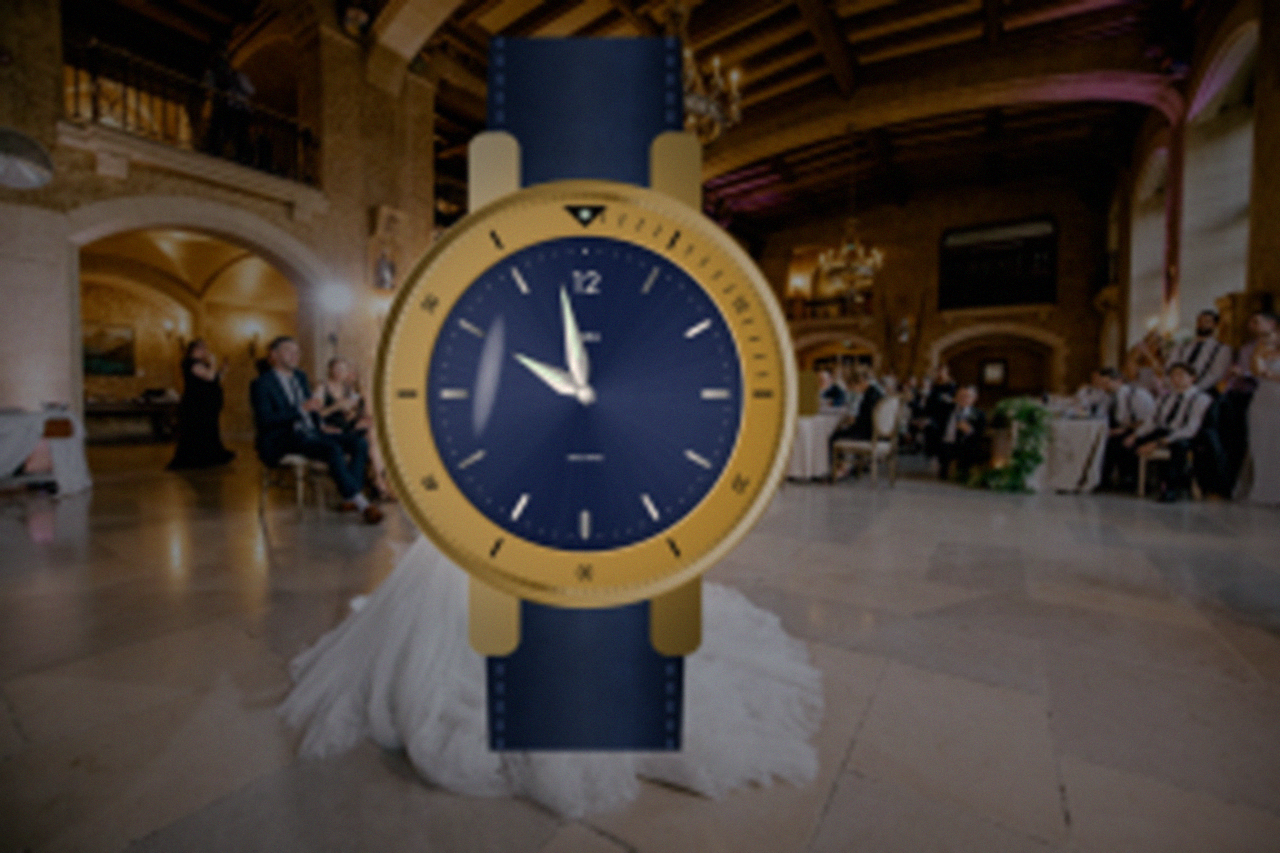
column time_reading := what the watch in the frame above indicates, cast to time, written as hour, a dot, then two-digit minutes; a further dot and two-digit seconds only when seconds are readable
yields 9.58
